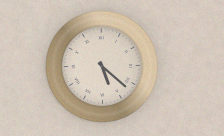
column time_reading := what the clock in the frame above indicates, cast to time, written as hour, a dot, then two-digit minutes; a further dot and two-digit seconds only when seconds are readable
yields 5.22
